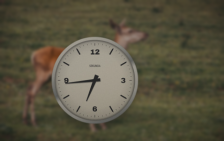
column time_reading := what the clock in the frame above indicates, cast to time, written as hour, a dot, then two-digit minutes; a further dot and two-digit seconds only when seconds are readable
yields 6.44
